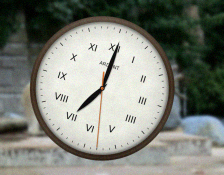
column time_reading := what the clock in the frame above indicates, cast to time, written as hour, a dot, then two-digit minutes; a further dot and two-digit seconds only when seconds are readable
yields 7.00.28
